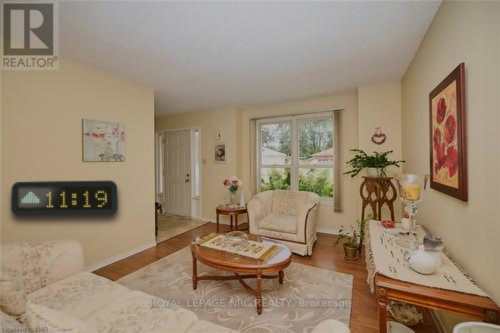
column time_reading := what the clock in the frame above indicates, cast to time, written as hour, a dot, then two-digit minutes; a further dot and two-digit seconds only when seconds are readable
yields 11.19
